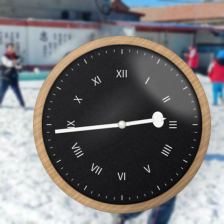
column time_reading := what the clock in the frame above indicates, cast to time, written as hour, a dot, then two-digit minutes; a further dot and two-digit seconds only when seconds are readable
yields 2.44
